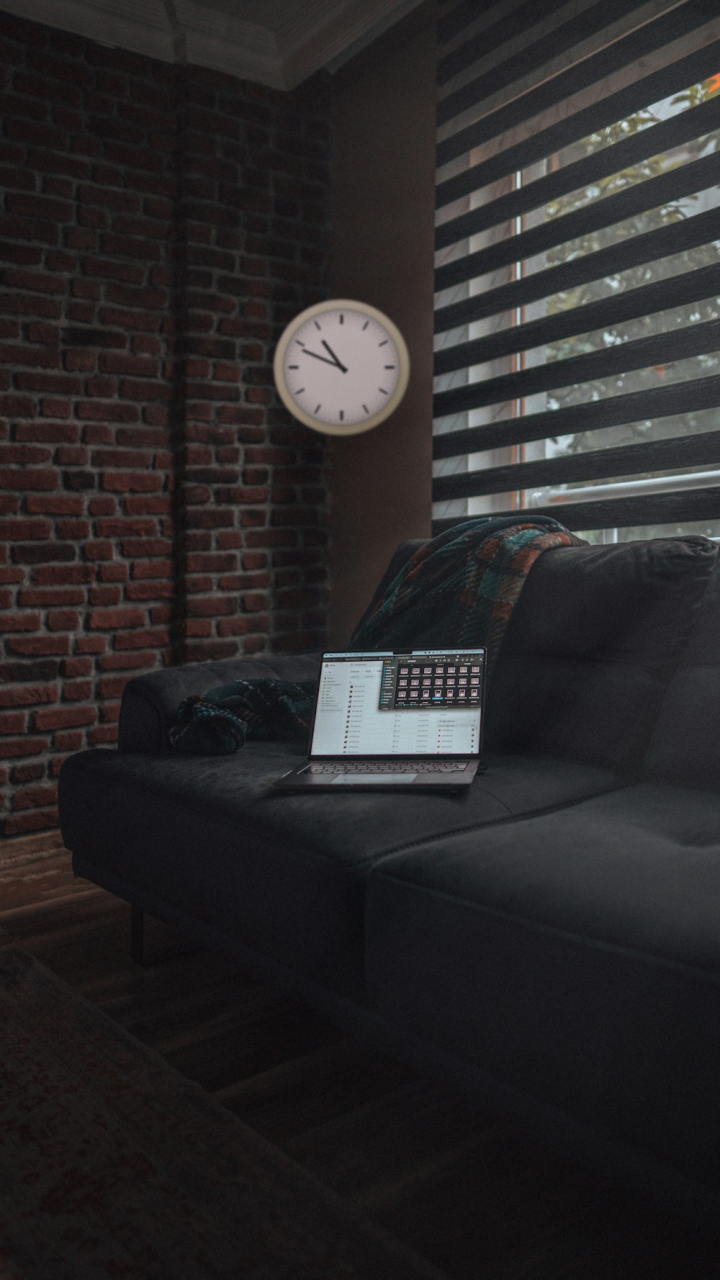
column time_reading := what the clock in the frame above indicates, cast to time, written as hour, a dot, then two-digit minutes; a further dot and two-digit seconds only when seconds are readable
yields 10.49
